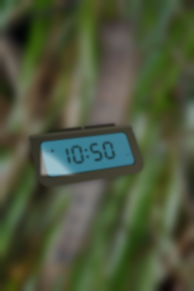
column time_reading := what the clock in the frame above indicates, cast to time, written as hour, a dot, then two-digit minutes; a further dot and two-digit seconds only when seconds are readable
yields 10.50
